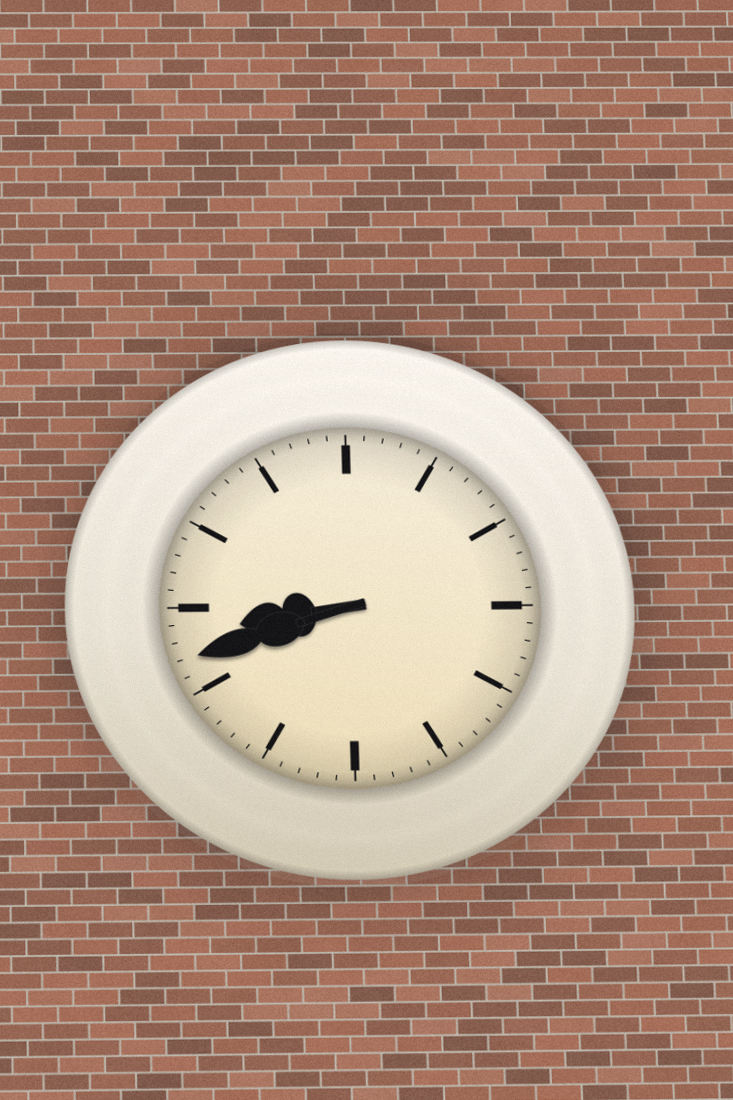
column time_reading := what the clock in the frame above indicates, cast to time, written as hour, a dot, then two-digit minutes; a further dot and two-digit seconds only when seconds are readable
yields 8.42
